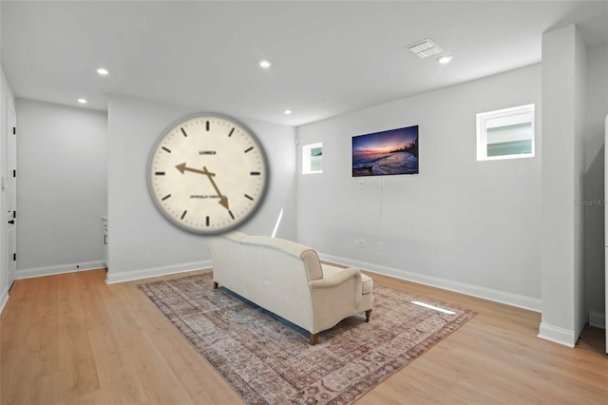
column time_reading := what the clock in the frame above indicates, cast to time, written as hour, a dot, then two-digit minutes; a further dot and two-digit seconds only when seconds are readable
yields 9.25
